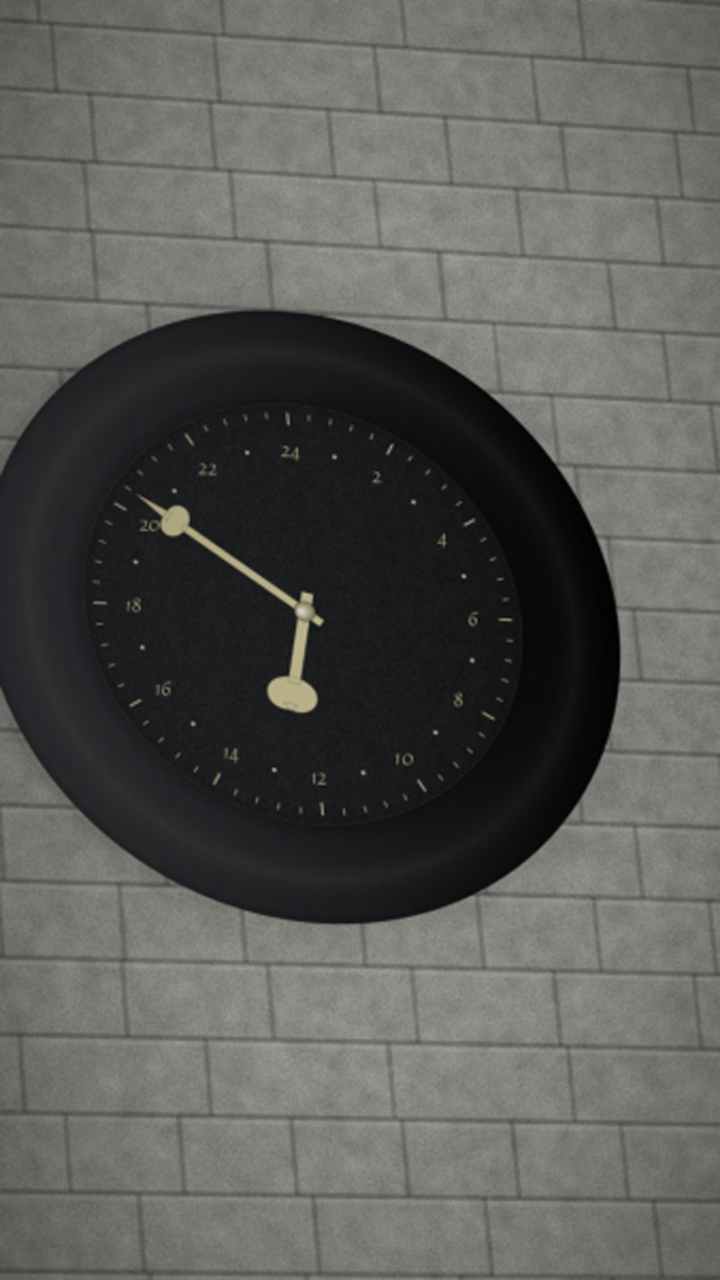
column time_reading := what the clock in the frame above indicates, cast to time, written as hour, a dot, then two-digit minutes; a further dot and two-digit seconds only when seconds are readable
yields 12.51
